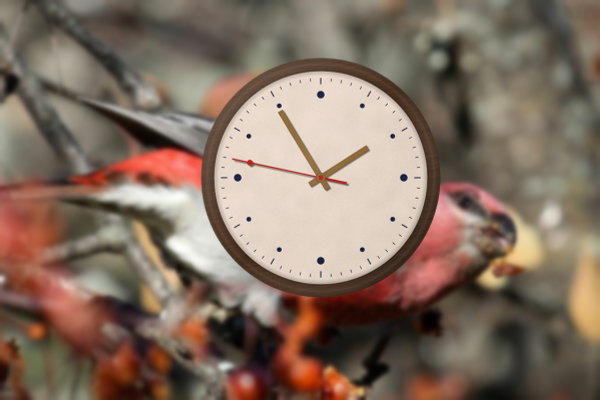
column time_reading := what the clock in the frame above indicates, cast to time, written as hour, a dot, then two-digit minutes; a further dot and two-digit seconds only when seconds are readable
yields 1.54.47
